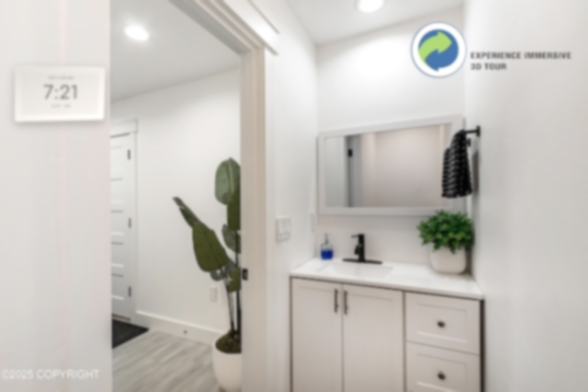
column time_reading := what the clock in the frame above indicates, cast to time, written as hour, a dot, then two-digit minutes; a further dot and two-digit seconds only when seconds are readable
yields 7.21
